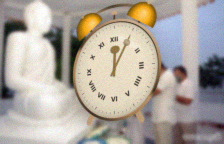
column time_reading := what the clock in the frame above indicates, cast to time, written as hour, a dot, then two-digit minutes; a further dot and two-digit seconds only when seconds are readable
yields 12.05
